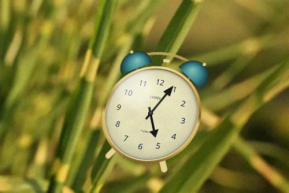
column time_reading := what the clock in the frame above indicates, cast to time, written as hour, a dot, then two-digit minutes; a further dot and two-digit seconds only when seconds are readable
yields 5.04
